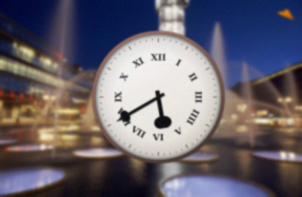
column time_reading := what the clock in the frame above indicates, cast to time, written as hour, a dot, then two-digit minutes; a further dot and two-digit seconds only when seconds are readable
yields 5.40
